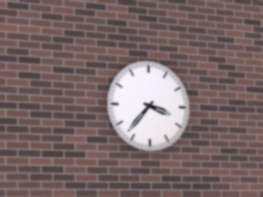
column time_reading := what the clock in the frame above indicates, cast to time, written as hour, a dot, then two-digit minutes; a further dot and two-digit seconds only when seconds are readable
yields 3.37
